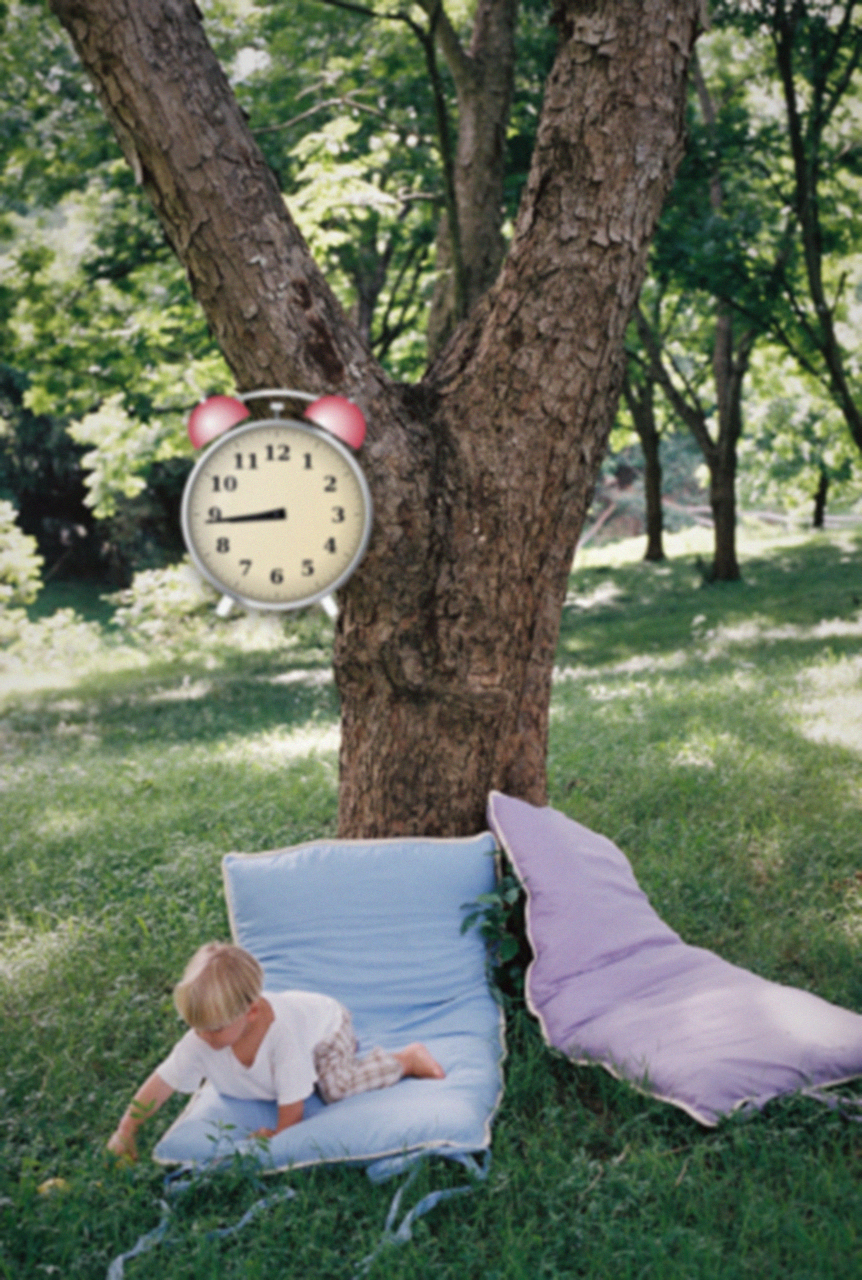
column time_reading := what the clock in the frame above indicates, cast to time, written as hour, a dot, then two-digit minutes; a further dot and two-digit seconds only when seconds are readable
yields 8.44
